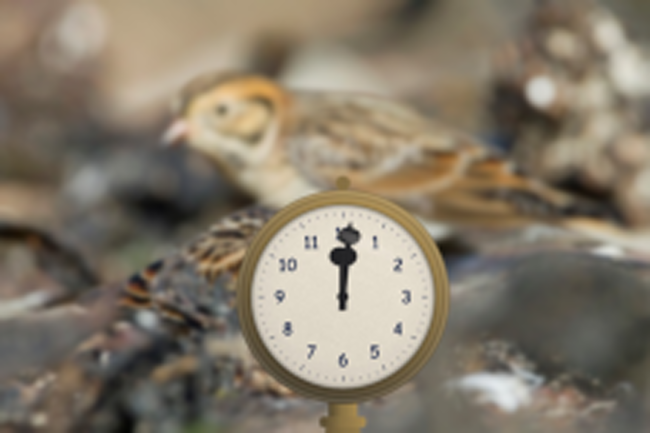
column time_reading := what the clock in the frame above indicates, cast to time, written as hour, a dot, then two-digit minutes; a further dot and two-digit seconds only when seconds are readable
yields 12.01
